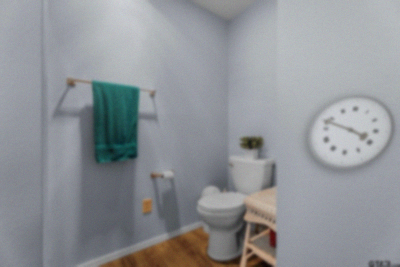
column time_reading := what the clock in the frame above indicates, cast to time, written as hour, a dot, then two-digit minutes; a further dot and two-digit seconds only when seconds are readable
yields 3.48
